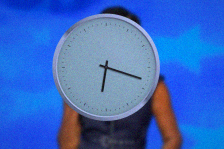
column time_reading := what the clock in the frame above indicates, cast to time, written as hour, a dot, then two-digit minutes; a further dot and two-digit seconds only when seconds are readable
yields 6.18
